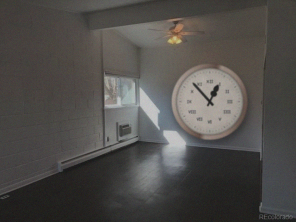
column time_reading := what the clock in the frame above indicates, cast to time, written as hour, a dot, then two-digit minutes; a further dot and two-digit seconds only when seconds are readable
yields 12.53
